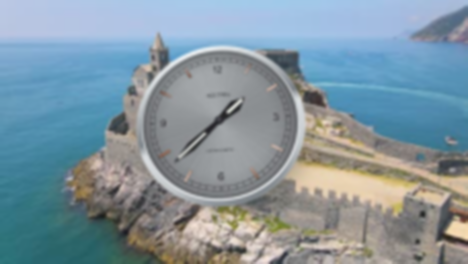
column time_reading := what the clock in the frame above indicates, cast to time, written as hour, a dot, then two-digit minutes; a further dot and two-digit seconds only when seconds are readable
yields 1.38
